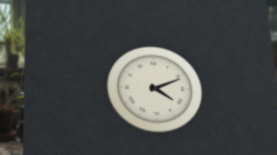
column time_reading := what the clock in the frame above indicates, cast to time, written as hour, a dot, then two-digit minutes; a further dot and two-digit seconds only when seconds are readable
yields 4.11
